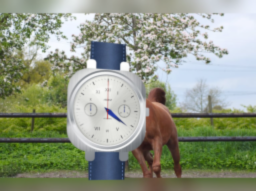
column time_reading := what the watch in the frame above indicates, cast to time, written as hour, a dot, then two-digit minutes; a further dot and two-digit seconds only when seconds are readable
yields 4.21
